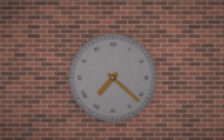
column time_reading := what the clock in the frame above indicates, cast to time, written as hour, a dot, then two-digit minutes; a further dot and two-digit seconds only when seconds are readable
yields 7.22
